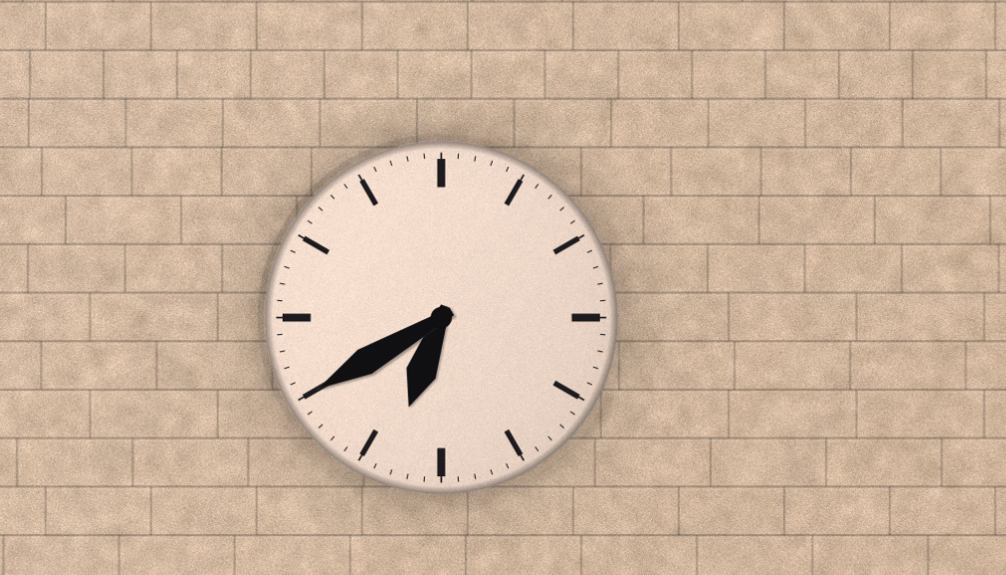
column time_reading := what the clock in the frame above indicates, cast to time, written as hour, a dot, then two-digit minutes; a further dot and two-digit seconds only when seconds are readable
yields 6.40
